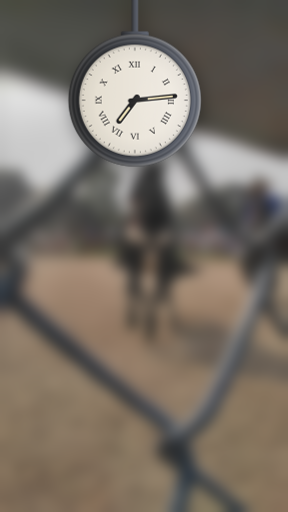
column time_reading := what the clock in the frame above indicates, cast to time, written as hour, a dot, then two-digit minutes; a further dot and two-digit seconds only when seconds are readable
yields 7.14
